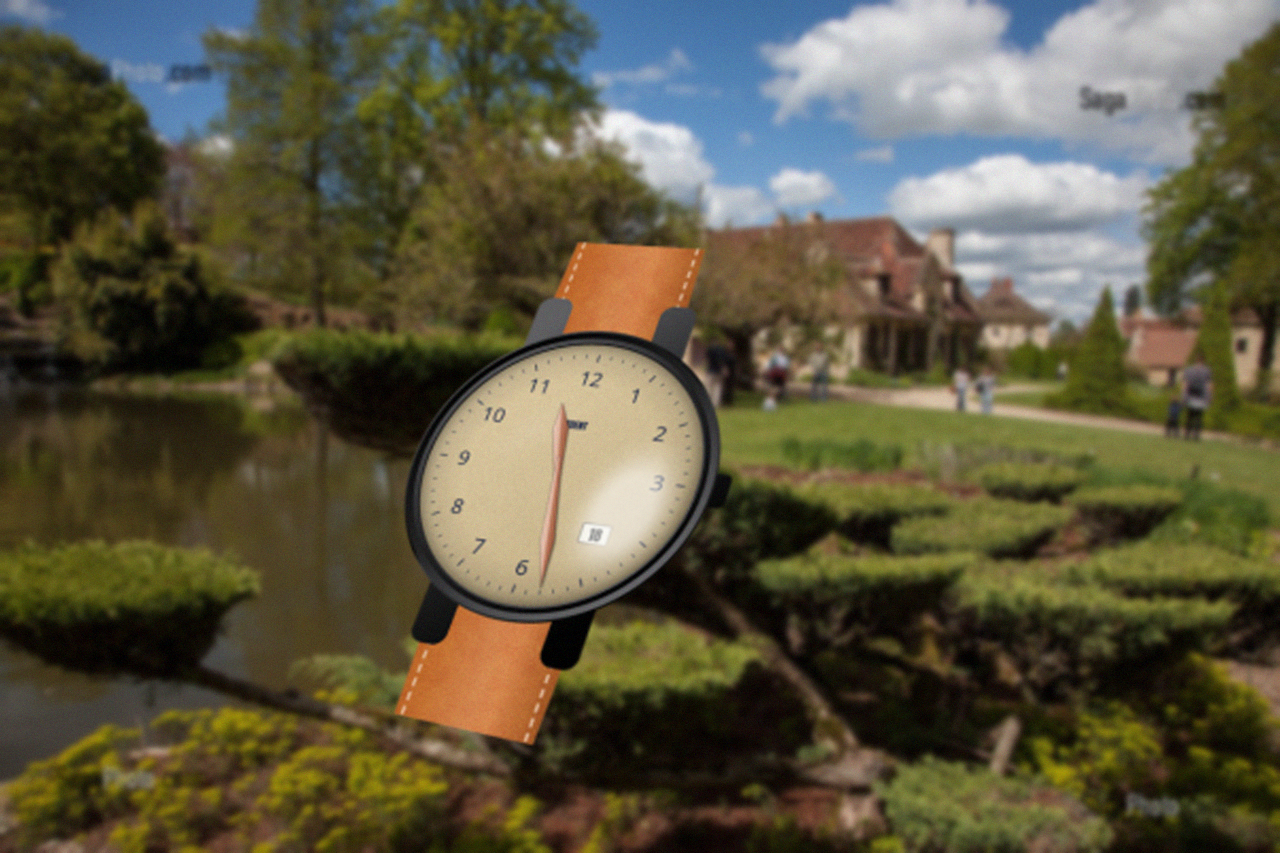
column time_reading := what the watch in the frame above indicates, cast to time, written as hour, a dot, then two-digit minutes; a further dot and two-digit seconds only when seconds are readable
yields 11.28
